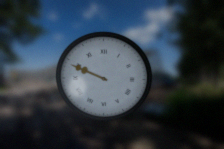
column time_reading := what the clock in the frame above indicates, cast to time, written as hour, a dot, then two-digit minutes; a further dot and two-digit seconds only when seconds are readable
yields 9.49
